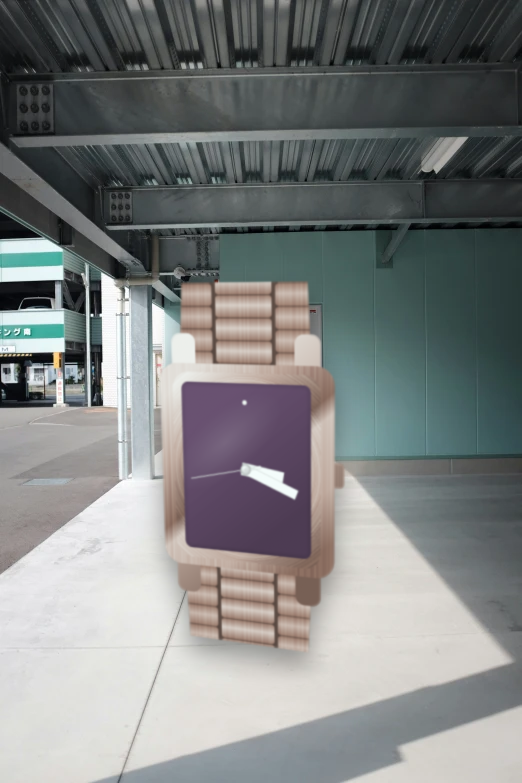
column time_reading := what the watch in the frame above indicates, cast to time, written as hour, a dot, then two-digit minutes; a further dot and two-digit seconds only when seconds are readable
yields 3.18.43
